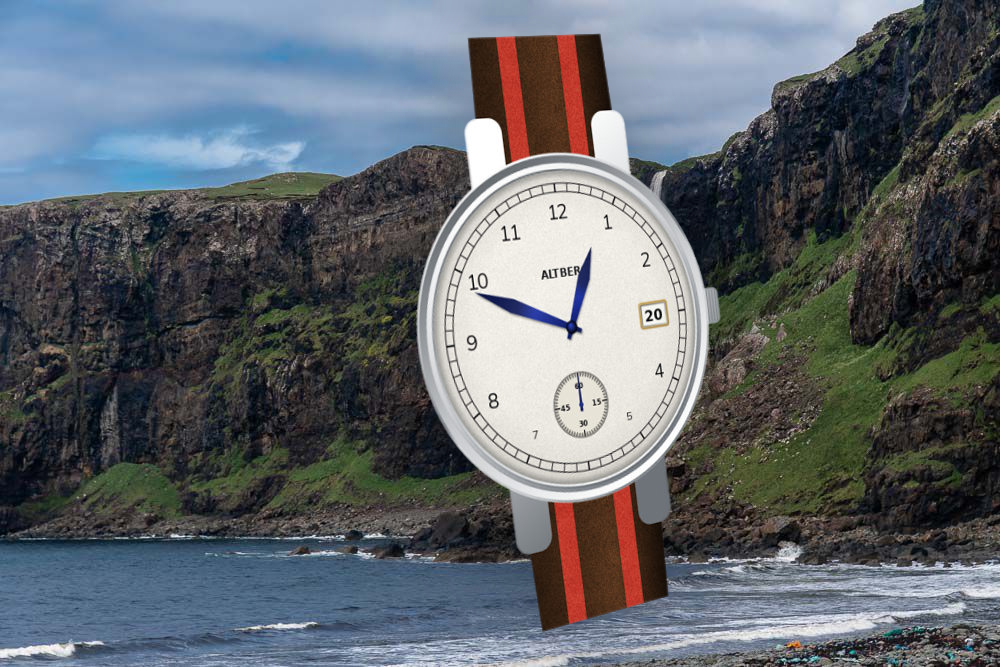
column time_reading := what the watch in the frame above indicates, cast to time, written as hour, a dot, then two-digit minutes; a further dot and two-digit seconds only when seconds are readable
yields 12.49
